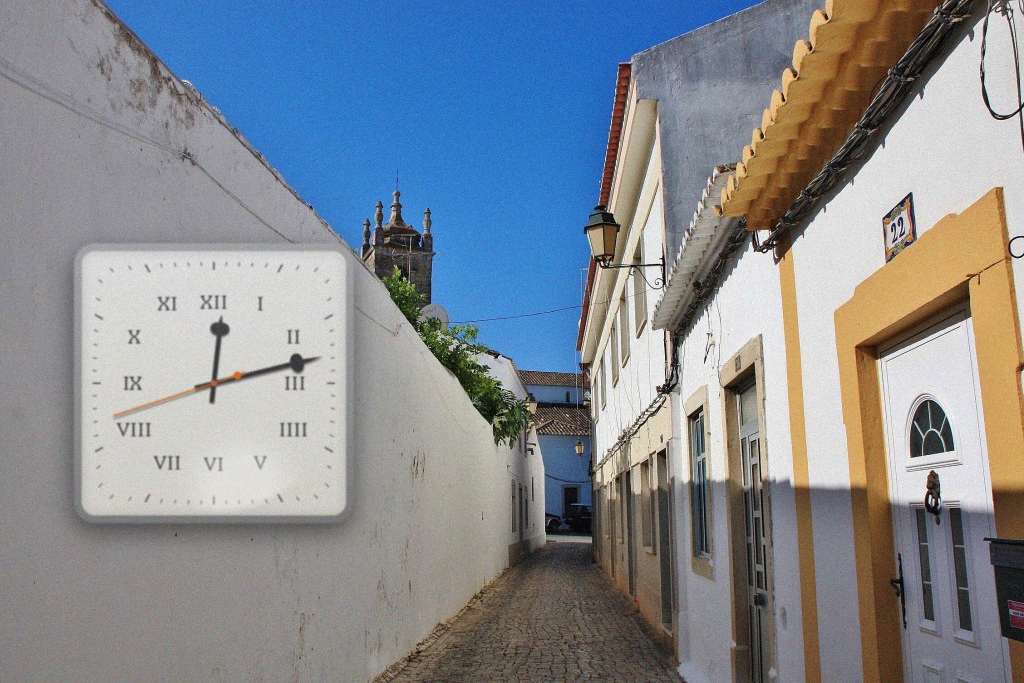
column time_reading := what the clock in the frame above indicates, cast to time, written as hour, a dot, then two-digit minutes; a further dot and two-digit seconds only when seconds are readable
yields 12.12.42
